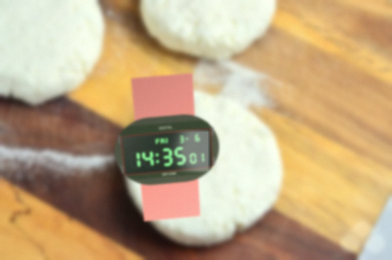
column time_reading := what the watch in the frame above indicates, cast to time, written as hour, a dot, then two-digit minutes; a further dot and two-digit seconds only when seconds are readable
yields 14.35
